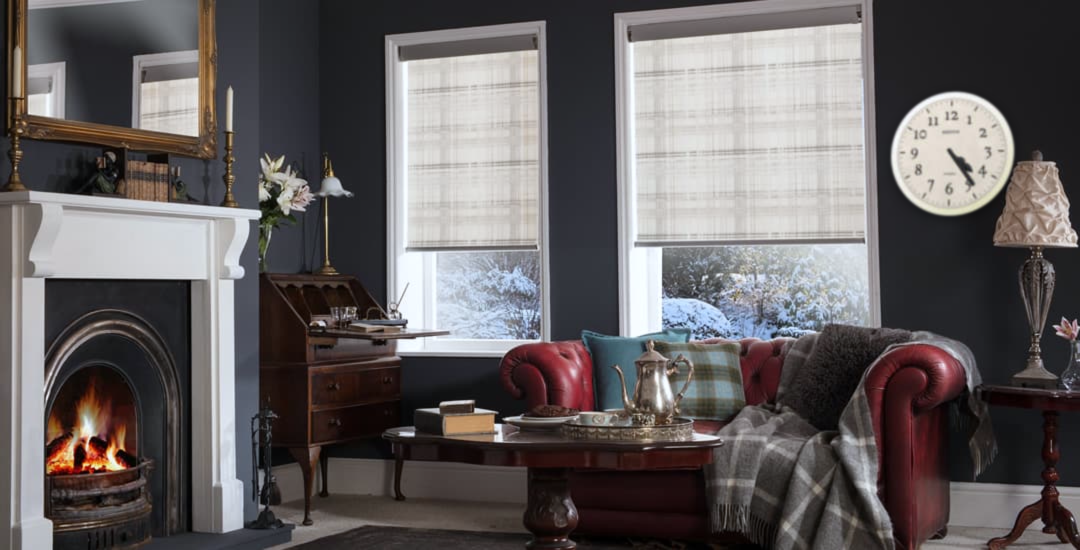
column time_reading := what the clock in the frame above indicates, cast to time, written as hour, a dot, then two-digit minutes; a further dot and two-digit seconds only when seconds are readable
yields 4.24
